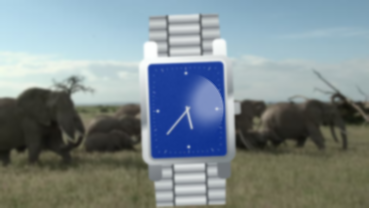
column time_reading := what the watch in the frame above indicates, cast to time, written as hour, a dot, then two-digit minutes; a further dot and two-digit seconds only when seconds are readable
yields 5.37
